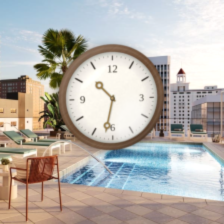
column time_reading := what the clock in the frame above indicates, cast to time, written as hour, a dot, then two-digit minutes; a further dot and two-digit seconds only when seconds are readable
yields 10.32
